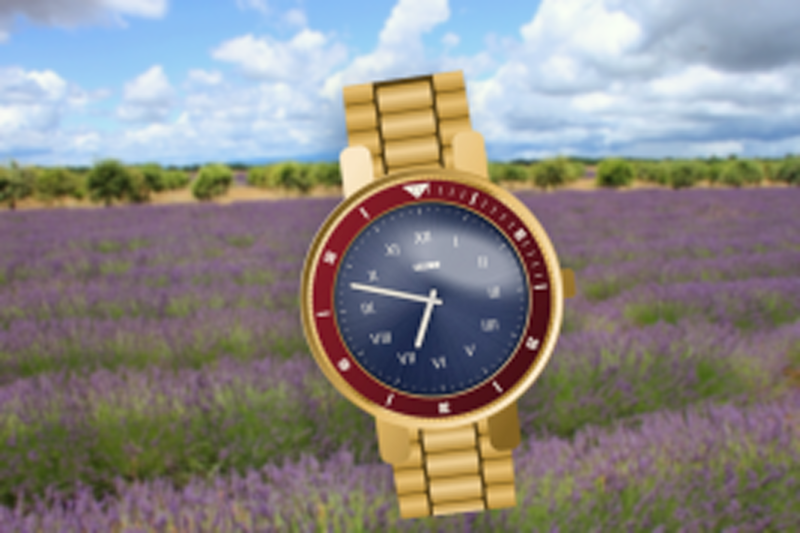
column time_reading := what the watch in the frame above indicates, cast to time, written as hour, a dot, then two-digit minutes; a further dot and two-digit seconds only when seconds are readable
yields 6.48
